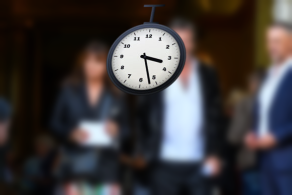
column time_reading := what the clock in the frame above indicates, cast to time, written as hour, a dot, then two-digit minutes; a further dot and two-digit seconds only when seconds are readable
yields 3.27
